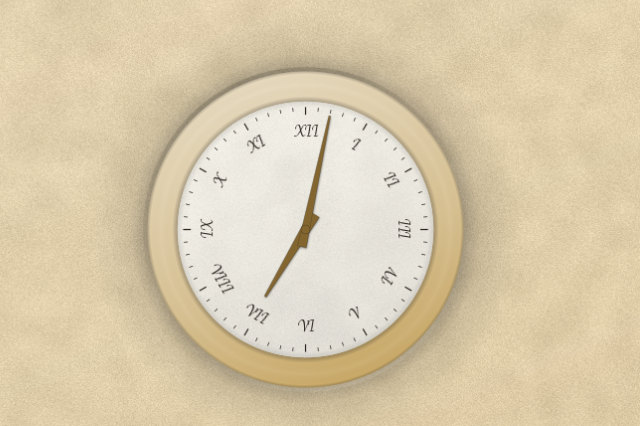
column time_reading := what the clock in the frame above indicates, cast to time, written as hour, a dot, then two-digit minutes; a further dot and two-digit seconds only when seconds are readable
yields 7.02
